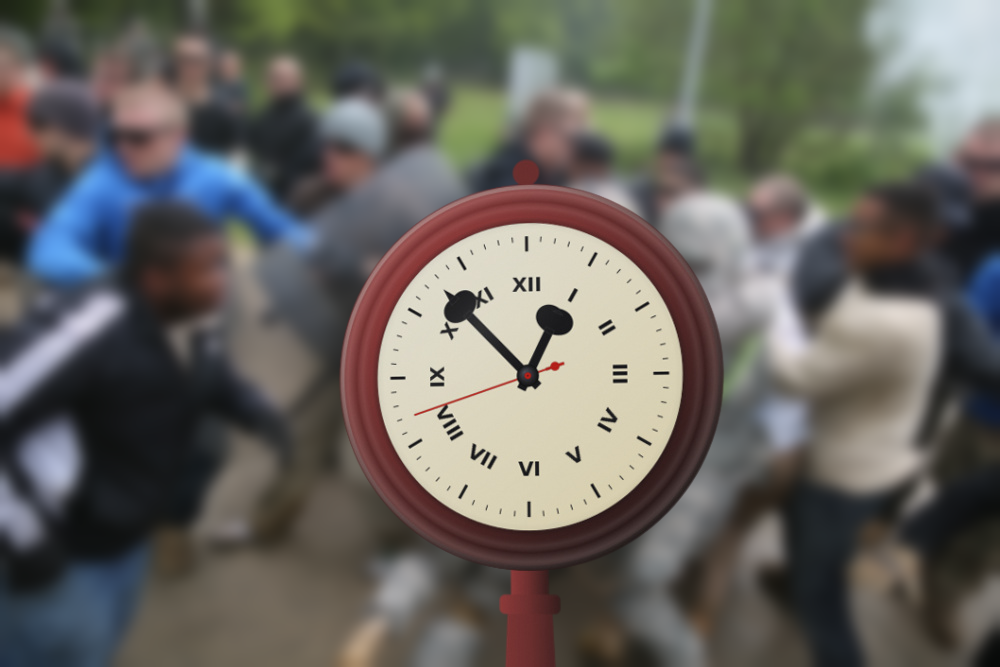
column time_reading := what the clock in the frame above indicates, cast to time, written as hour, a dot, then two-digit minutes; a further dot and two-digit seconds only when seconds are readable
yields 12.52.42
